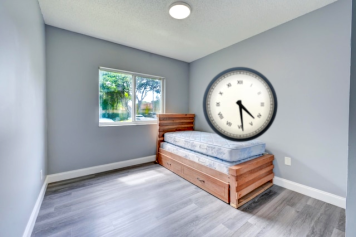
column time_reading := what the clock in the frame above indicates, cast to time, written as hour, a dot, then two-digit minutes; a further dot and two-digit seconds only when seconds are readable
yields 4.29
